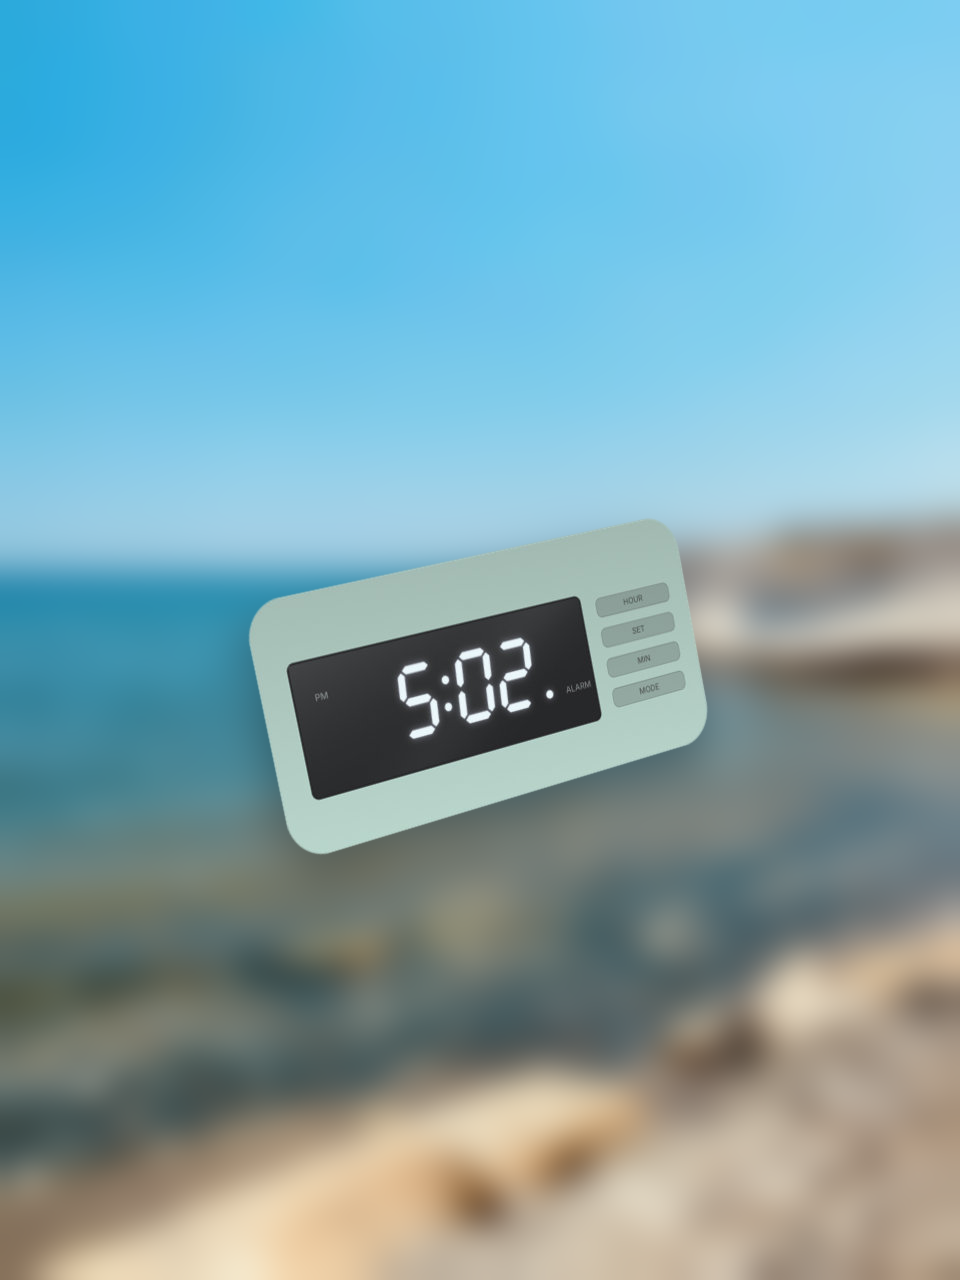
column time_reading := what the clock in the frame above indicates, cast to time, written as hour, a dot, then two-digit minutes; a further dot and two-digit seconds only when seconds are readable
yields 5.02
